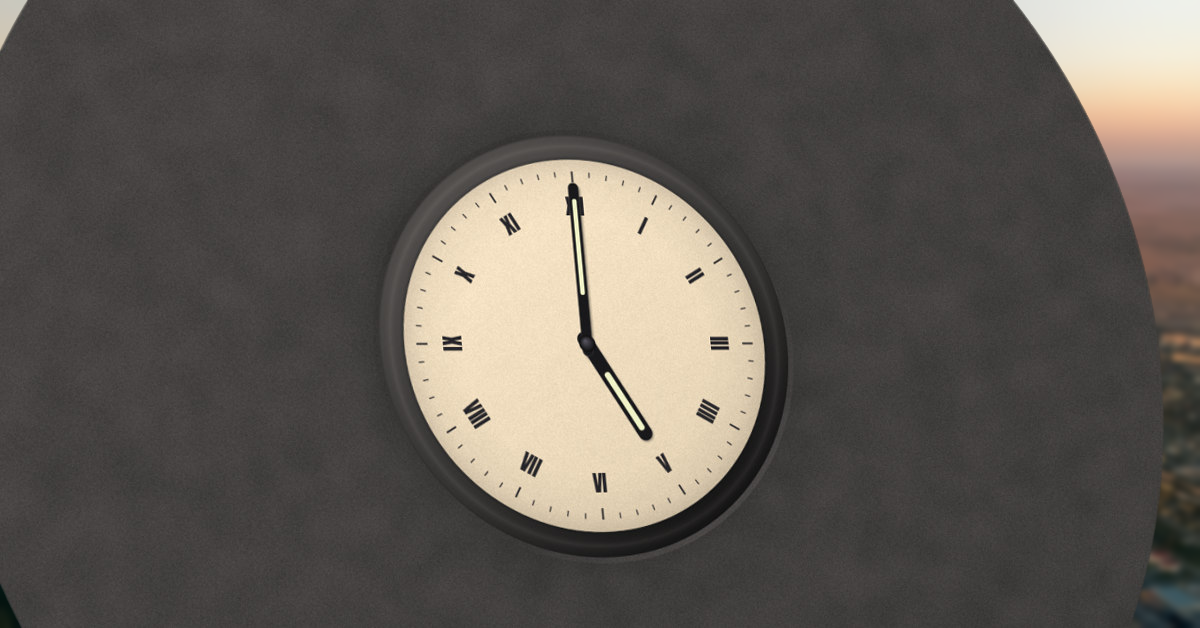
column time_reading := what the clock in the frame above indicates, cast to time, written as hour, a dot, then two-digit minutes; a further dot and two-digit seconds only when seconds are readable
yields 5.00
